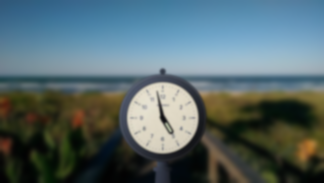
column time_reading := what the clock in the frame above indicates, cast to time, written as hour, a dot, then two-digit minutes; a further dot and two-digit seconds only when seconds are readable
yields 4.58
